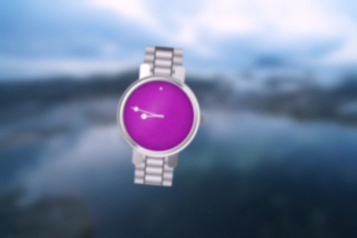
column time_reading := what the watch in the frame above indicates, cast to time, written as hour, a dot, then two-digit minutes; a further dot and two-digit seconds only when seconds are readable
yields 8.47
